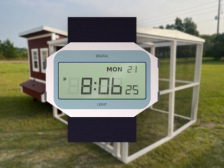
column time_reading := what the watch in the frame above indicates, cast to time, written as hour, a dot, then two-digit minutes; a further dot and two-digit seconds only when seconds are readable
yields 8.06.25
